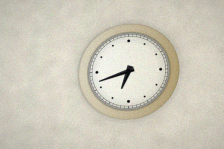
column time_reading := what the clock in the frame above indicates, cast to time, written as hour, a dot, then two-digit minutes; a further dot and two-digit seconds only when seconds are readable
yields 6.42
